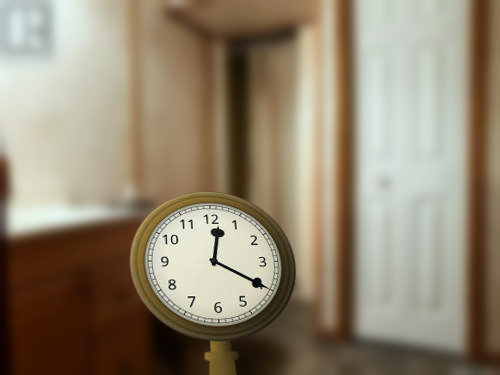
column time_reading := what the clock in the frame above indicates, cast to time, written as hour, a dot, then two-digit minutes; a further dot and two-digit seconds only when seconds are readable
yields 12.20
